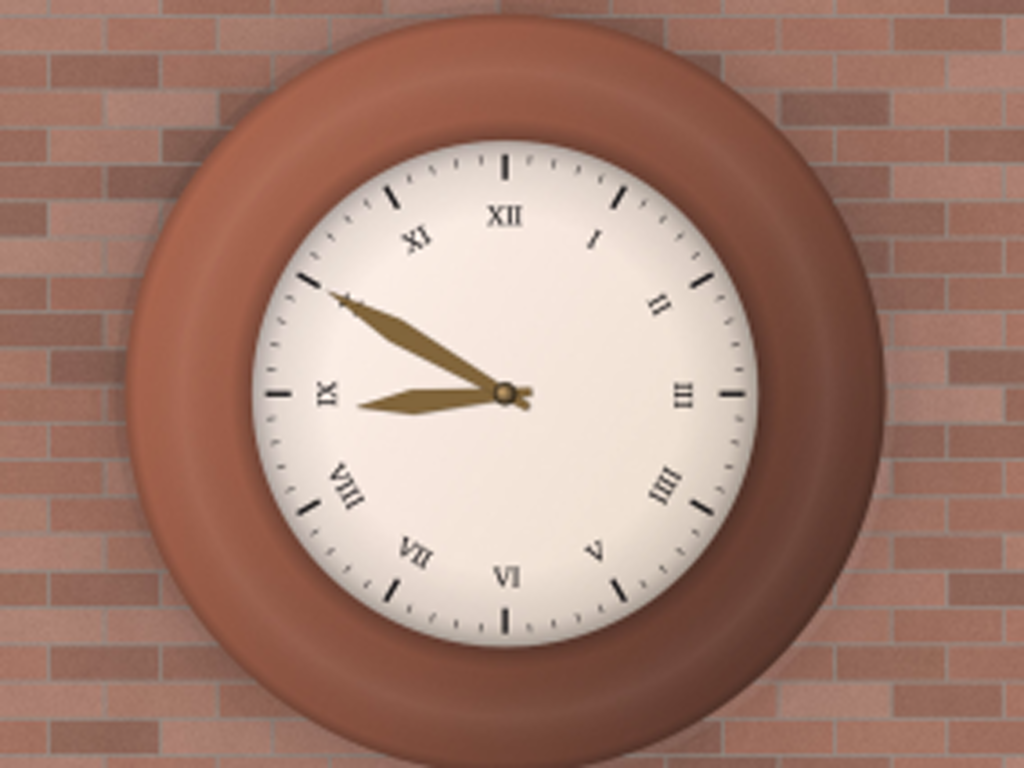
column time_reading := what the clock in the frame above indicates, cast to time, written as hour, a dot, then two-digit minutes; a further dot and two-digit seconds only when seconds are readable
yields 8.50
